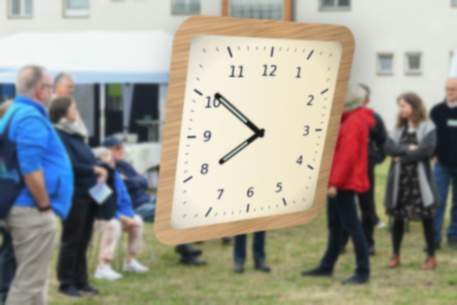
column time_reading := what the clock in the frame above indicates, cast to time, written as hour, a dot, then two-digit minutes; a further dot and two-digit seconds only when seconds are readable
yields 7.51
